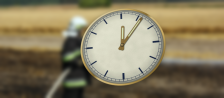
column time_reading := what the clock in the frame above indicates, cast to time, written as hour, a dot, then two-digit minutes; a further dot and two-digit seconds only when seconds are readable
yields 12.06
